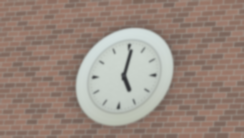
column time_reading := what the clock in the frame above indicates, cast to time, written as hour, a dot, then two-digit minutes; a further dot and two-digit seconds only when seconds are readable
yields 5.01
